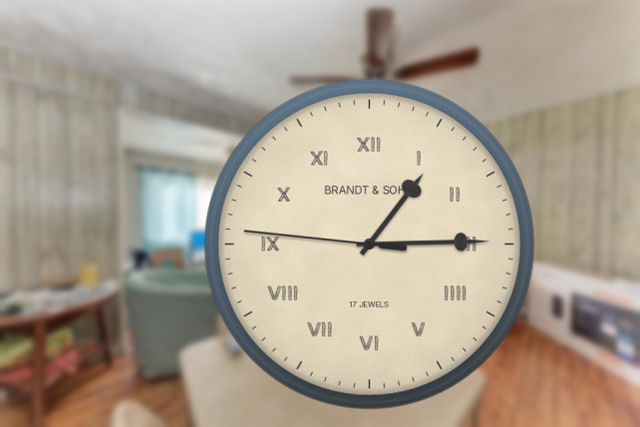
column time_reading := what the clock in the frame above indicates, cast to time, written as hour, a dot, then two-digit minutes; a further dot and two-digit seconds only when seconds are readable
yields 1.14.46
